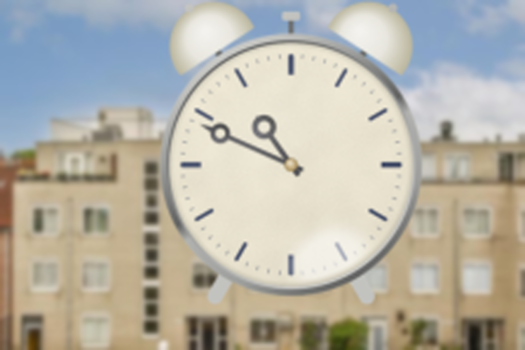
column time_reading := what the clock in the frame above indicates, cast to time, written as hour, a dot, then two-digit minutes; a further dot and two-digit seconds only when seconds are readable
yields 10.49
